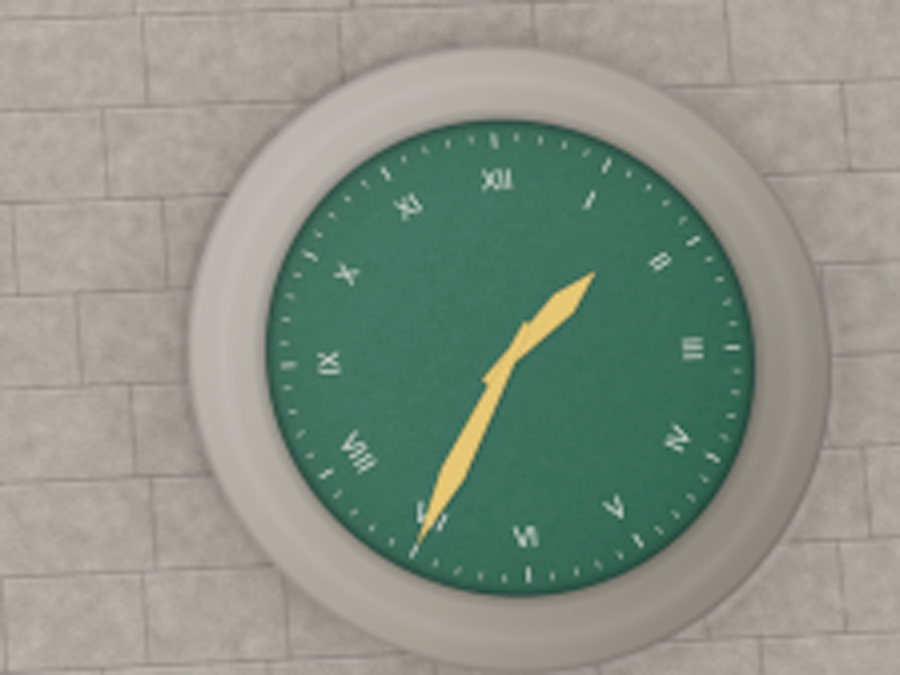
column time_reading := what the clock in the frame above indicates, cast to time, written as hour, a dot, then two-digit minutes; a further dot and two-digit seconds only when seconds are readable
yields 1.35
